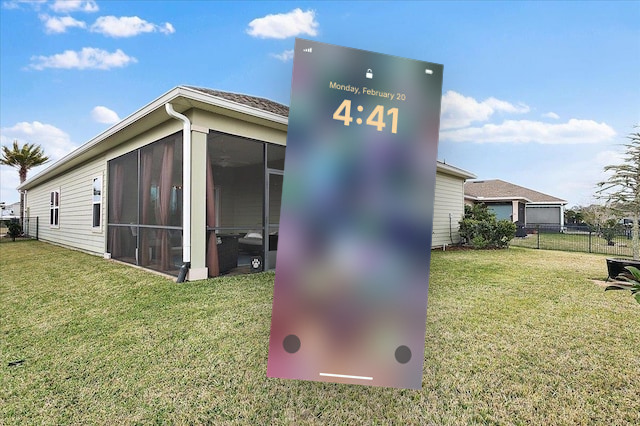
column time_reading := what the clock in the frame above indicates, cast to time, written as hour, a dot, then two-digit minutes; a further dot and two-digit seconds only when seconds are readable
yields 4.41
